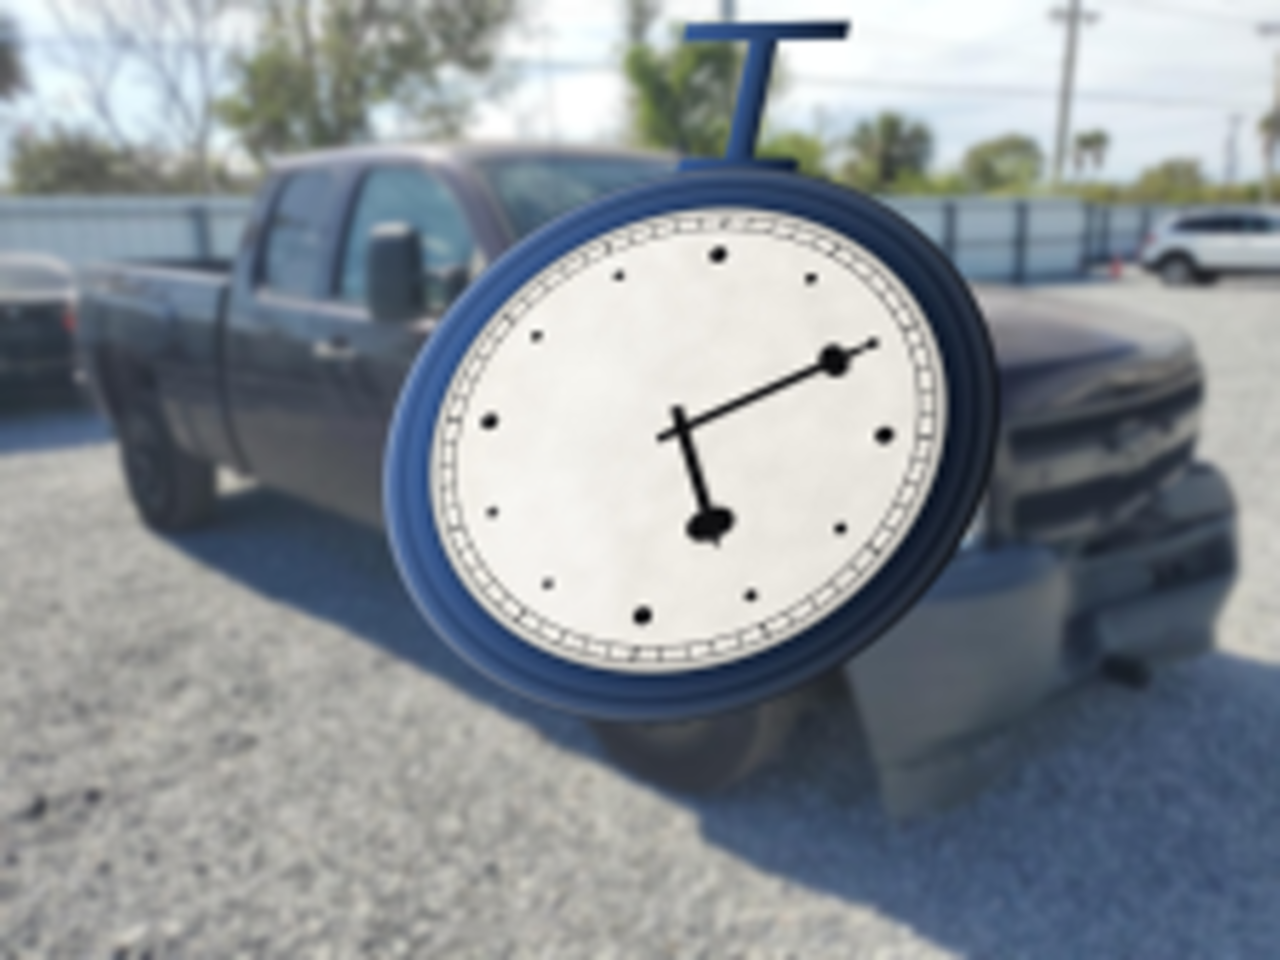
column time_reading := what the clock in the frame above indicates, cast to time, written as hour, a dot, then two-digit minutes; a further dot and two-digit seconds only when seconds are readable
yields 5.10
